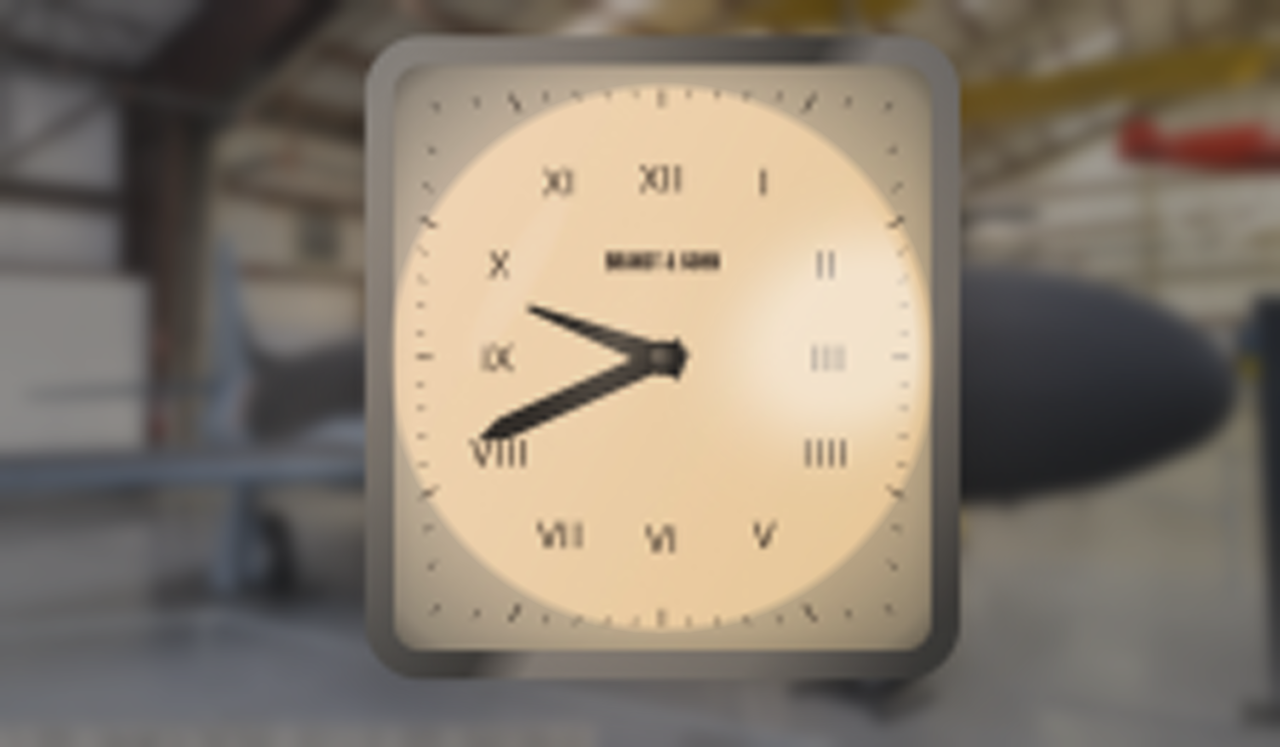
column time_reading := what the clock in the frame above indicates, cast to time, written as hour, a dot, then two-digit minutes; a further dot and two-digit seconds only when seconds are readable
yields 9.41
